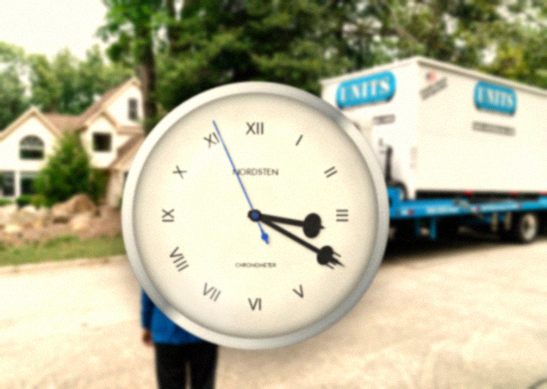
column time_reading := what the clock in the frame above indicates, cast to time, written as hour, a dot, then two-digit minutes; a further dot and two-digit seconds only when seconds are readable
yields 3.19.56
